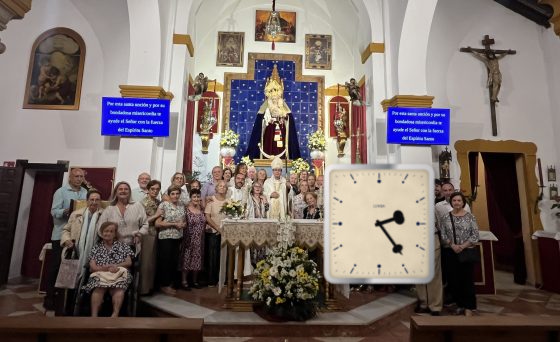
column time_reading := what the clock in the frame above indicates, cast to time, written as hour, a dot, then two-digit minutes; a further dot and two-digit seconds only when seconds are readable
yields 2.24
